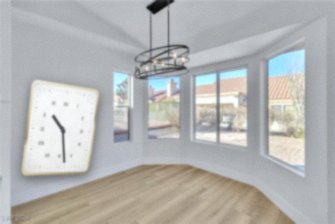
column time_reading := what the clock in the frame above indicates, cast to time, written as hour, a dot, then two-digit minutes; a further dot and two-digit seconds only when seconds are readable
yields 10.28
